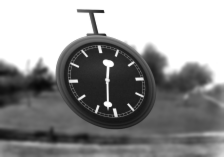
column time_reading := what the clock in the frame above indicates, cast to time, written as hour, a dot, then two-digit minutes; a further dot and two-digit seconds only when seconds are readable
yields 12.32
